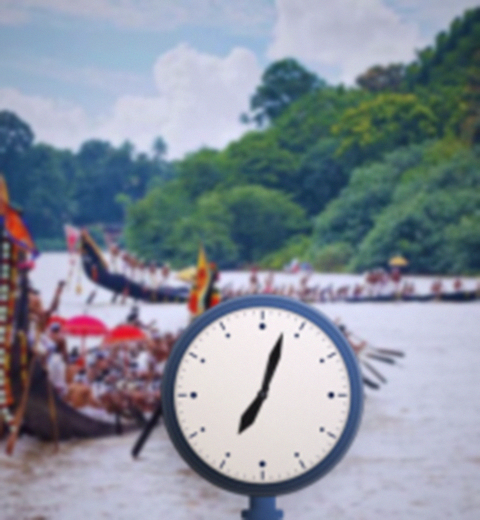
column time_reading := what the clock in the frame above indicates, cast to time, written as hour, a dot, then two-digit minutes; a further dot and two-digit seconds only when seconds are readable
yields 7.03
